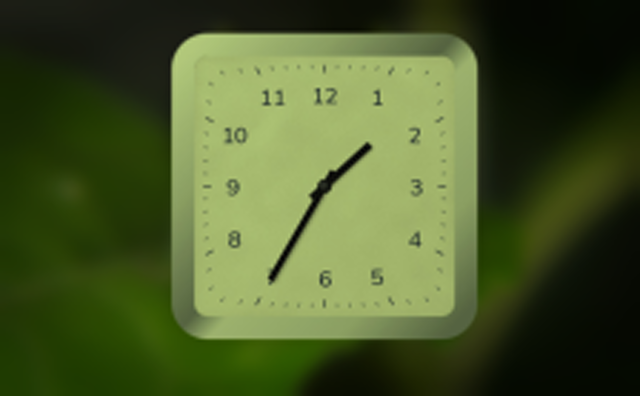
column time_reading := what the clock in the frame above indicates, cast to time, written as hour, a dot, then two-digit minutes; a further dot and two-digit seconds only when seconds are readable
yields 1.35
